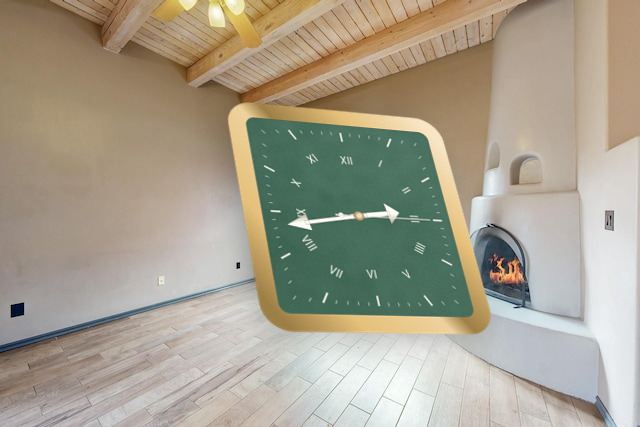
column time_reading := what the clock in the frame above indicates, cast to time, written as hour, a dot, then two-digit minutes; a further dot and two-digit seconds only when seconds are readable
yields 2.43.15
